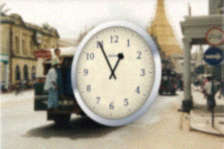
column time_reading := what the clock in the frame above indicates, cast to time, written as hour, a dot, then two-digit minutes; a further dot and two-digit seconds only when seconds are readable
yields 12.55
